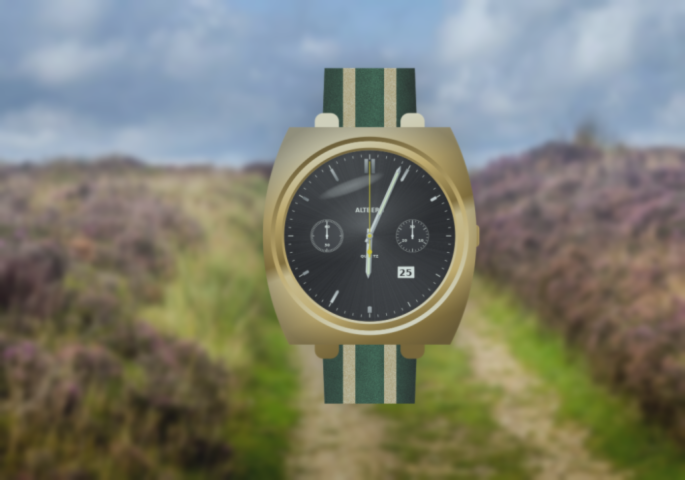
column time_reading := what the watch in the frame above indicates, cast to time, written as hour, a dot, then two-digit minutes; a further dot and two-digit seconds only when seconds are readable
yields 6.04
